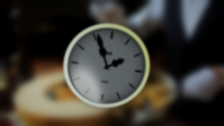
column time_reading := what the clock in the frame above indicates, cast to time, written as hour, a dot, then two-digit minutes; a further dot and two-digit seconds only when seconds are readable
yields 1.56
